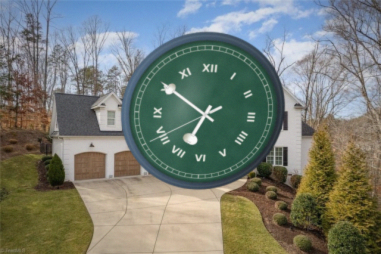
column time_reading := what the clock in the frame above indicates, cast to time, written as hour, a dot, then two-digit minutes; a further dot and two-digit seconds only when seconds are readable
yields 6.50.40
